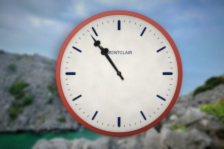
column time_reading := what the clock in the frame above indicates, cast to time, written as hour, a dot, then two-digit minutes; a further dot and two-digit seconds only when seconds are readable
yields 10.54
